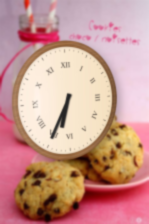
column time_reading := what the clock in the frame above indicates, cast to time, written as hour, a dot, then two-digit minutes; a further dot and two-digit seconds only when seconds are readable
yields 6.35
